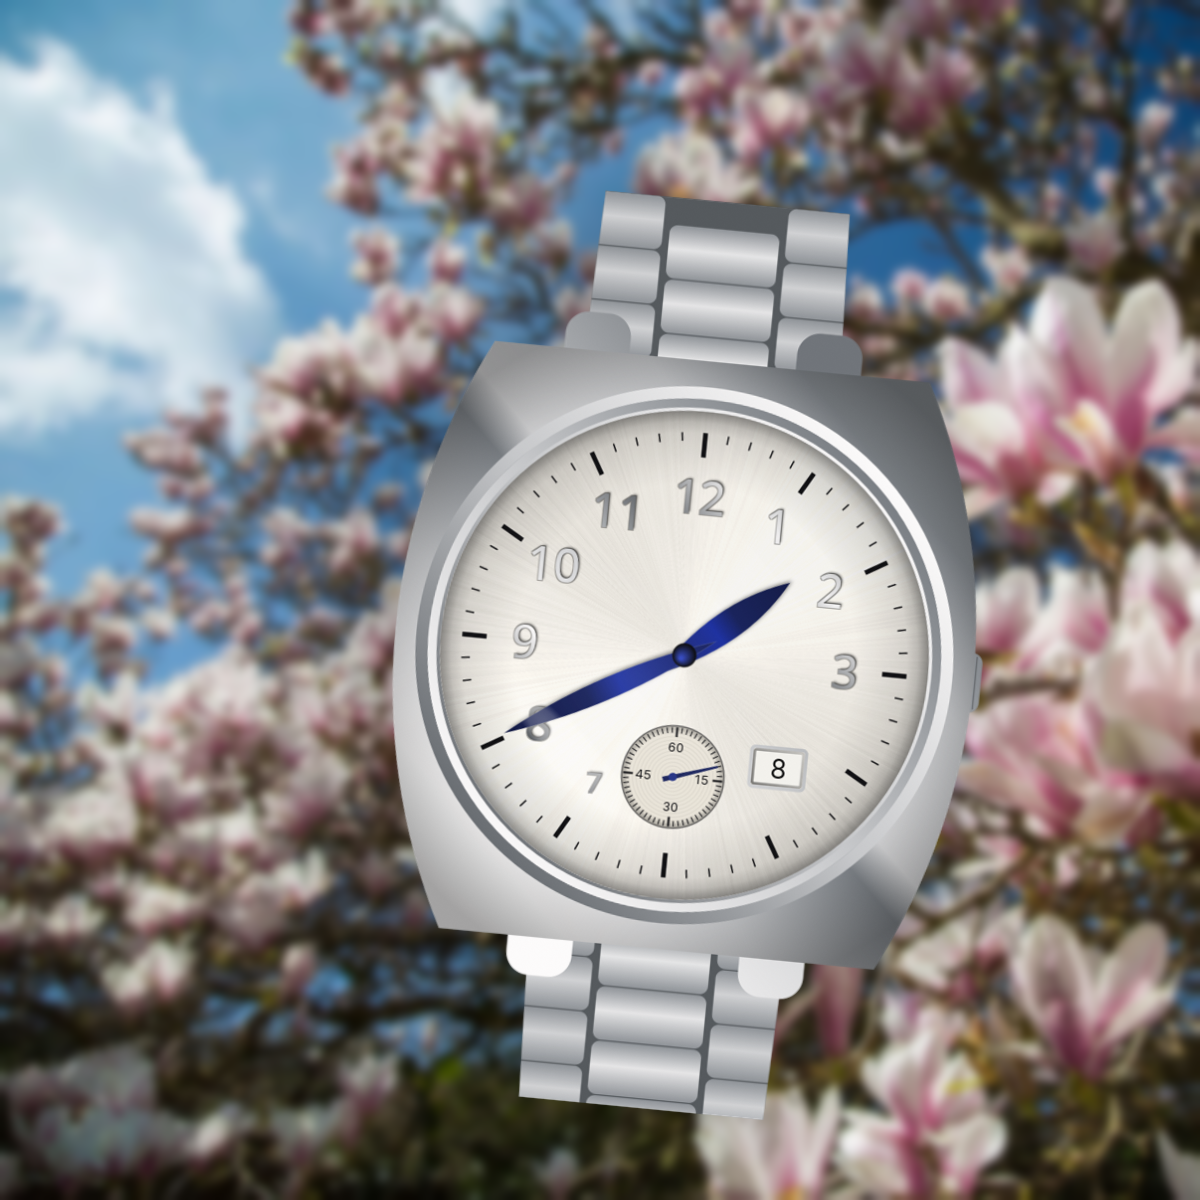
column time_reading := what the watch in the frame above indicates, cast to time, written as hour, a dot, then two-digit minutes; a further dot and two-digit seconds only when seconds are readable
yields 1.40.12
